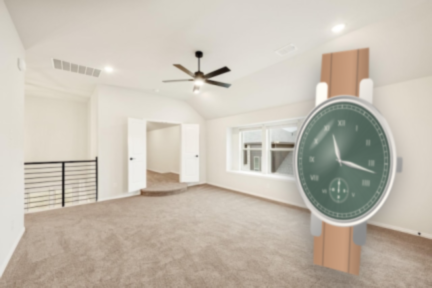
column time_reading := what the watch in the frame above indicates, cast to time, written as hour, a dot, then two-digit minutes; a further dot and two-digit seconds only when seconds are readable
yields 11.17
